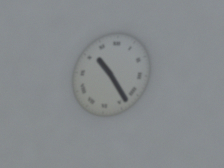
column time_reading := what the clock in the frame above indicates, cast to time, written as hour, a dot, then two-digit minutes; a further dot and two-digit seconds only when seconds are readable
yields 10.23
